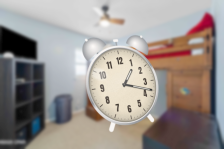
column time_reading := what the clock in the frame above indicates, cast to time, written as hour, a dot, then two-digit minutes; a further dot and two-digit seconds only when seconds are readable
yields 1.18
